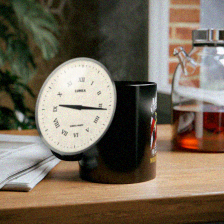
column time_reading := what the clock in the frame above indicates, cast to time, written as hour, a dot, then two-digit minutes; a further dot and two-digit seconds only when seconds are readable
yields 9.16
